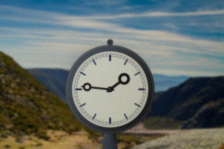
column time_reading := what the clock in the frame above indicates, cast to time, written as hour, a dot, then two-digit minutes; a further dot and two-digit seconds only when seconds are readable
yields 1.46
